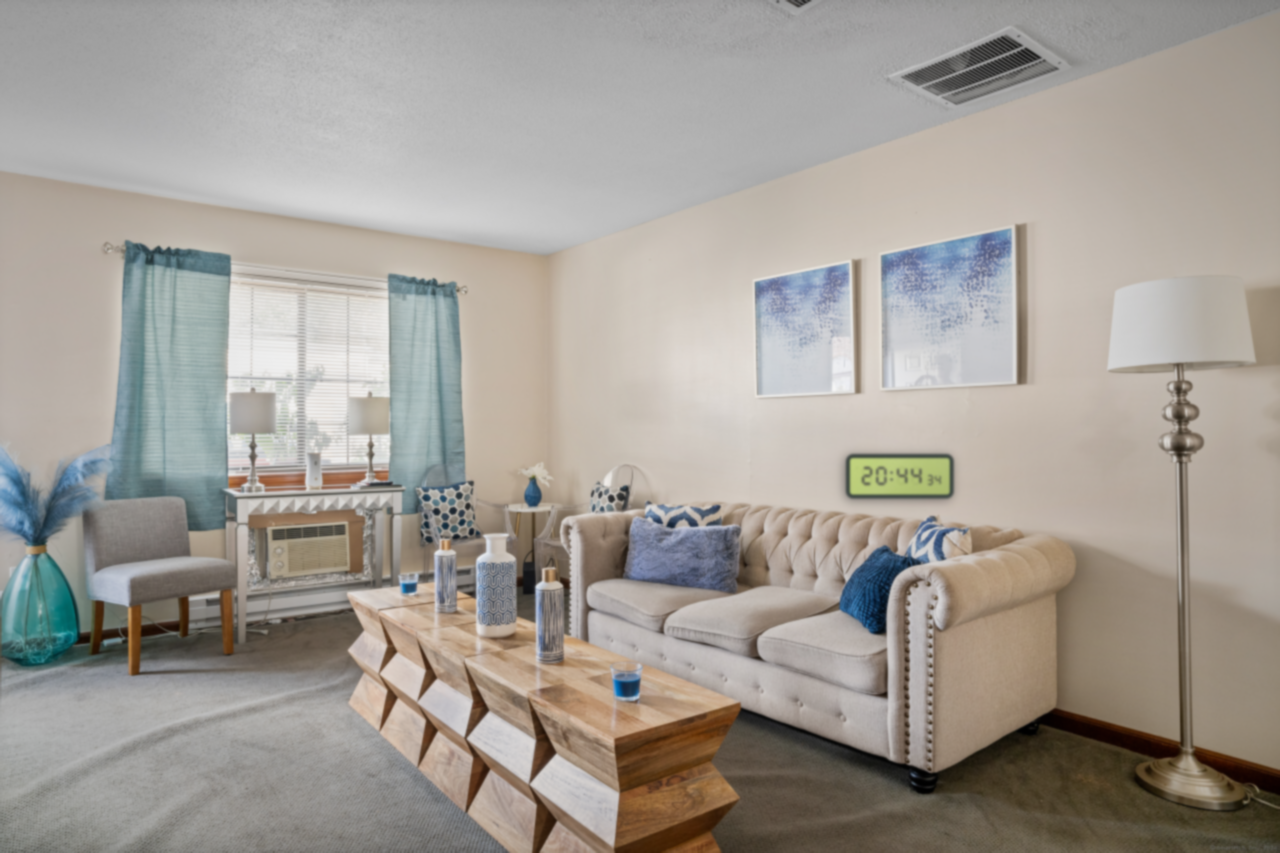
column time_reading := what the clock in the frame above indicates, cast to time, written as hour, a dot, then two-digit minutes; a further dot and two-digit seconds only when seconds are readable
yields 20.44
